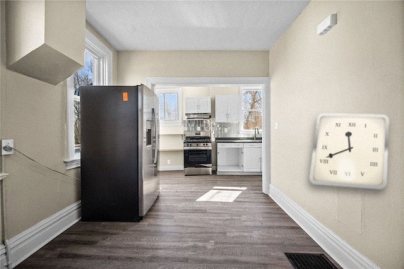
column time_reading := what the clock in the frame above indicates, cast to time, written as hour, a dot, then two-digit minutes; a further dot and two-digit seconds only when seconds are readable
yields 11.41
